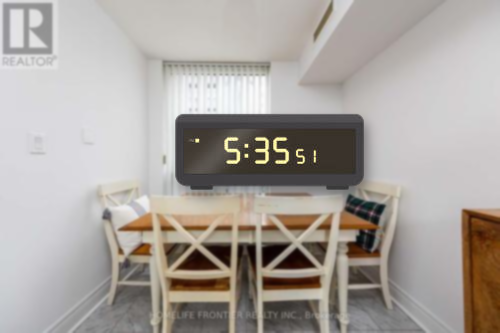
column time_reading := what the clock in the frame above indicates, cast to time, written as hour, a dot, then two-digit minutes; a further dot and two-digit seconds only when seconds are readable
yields 5.35.51
